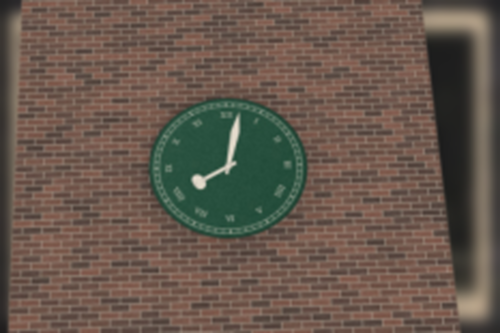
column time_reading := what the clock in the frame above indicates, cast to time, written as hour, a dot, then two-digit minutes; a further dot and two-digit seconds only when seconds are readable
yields 8.02
